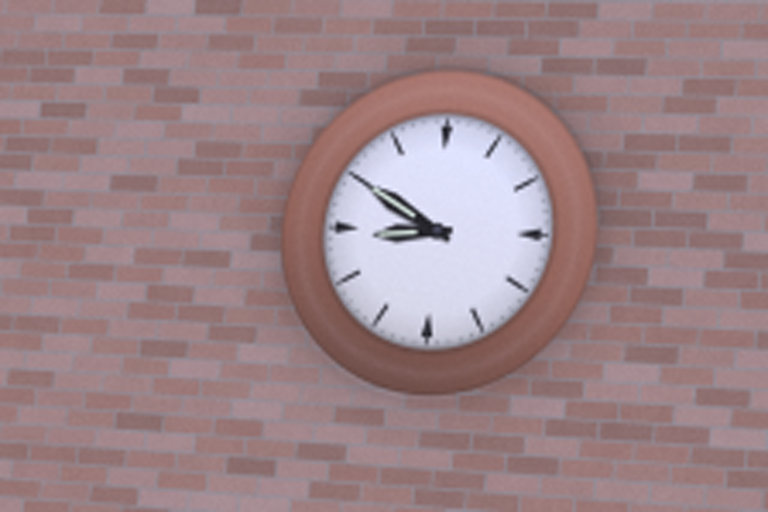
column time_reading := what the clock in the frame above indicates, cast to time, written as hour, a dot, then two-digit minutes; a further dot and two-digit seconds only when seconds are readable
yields 8.50
